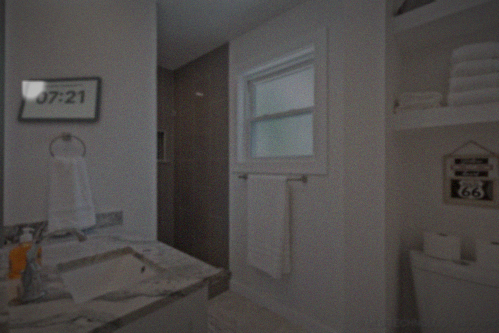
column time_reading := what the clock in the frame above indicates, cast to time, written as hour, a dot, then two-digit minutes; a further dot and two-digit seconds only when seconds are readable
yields 7.21
